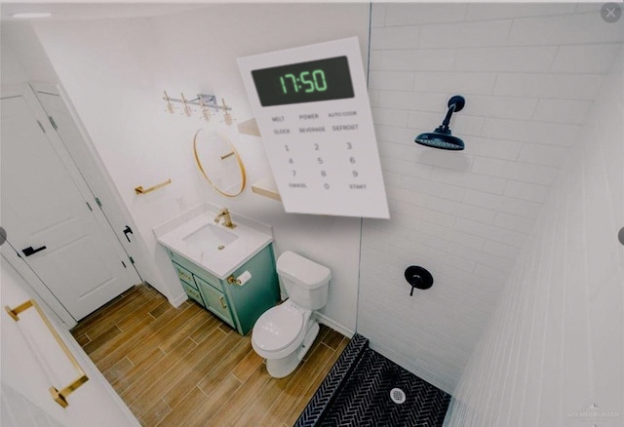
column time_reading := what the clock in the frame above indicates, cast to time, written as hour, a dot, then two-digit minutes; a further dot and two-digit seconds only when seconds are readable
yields 17.50
